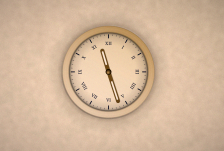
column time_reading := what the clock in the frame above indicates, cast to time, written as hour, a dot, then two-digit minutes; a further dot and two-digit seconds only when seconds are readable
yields 11.27
